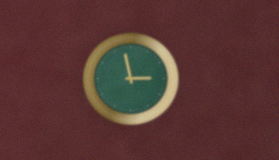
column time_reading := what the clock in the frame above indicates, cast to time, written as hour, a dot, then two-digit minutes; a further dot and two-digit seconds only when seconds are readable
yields 2.58
